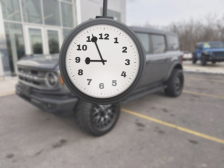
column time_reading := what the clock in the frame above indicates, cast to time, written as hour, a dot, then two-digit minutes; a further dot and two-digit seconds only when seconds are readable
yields 8.56
